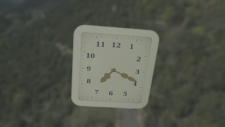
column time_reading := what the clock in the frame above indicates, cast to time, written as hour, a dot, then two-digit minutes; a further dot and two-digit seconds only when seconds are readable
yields 7.19
